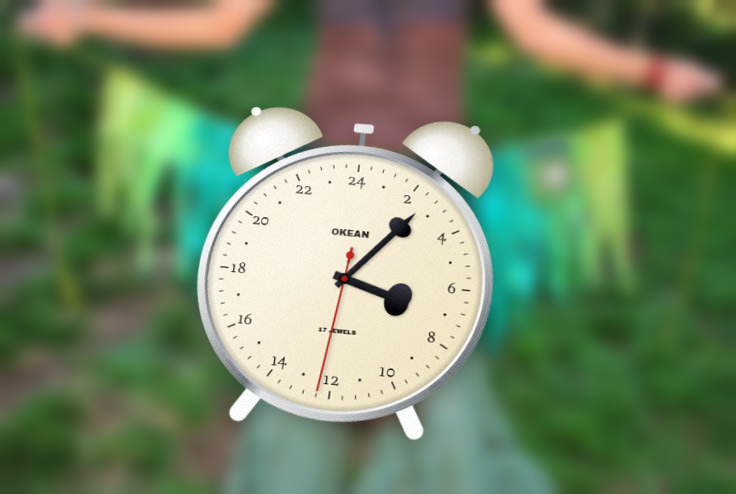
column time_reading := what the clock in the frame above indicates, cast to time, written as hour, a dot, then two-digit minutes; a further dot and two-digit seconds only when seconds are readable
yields 7.06.31
